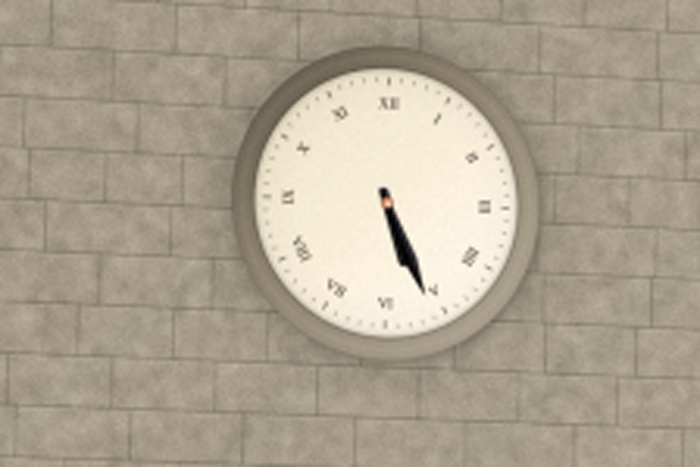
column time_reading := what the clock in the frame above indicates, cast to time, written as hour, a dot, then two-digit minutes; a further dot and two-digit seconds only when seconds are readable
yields 5.26
